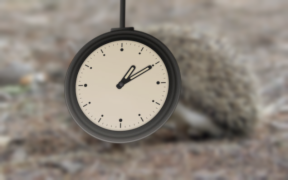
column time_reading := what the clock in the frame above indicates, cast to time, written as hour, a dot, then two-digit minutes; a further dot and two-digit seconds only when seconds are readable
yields 1.10
